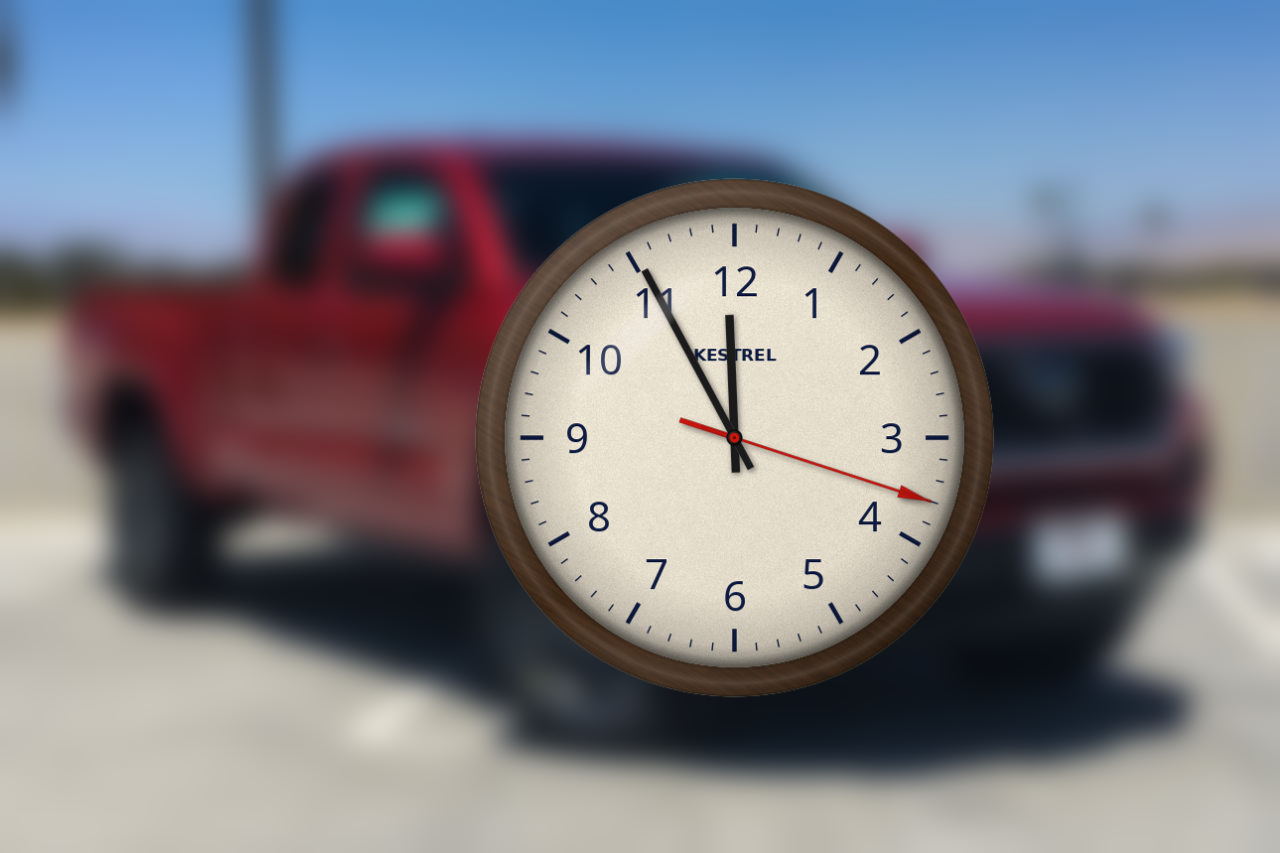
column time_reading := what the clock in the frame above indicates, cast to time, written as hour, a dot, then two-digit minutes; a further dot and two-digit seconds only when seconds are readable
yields 11.55.18
